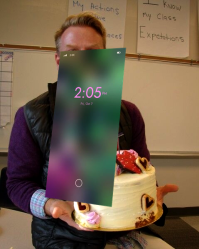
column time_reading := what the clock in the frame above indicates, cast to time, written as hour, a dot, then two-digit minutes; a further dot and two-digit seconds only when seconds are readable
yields 2.05
